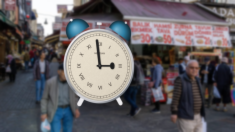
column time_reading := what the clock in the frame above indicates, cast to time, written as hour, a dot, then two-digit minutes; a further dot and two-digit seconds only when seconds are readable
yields 2.59
